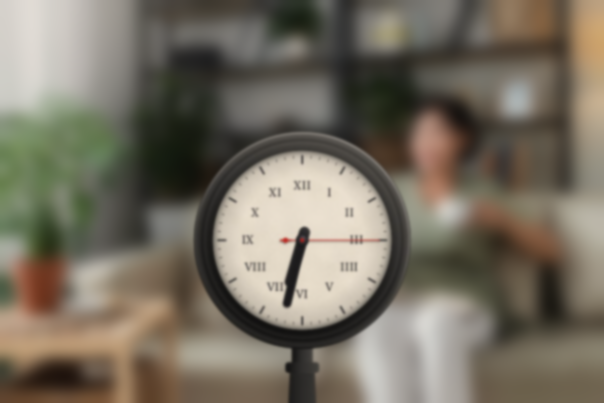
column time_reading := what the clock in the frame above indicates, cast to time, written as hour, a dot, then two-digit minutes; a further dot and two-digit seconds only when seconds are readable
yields 6.32.15
